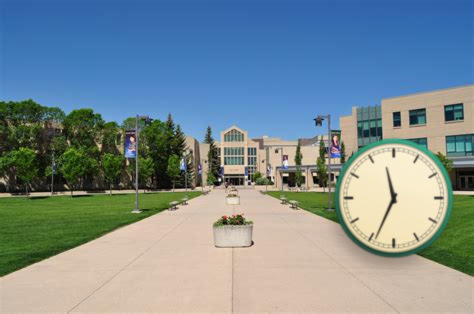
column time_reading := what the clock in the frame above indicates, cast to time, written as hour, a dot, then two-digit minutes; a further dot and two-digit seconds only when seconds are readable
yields 11.34
